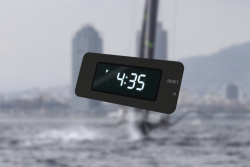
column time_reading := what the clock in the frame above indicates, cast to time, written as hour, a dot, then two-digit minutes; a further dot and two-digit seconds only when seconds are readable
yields 4.35
